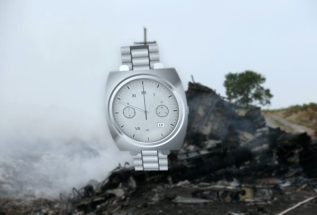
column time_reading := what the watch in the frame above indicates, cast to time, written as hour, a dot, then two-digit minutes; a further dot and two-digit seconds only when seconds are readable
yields 9.49
